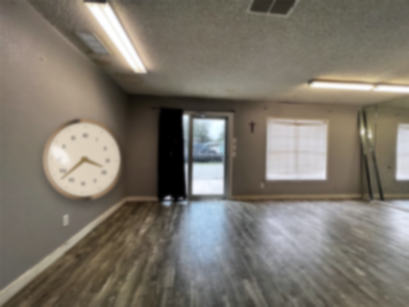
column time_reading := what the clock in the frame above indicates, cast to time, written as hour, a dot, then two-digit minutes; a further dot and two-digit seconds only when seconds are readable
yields 3.38
